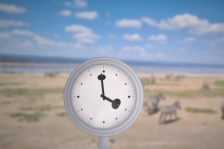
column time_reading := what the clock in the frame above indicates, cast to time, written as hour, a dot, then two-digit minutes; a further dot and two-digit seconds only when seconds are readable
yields 3.59
